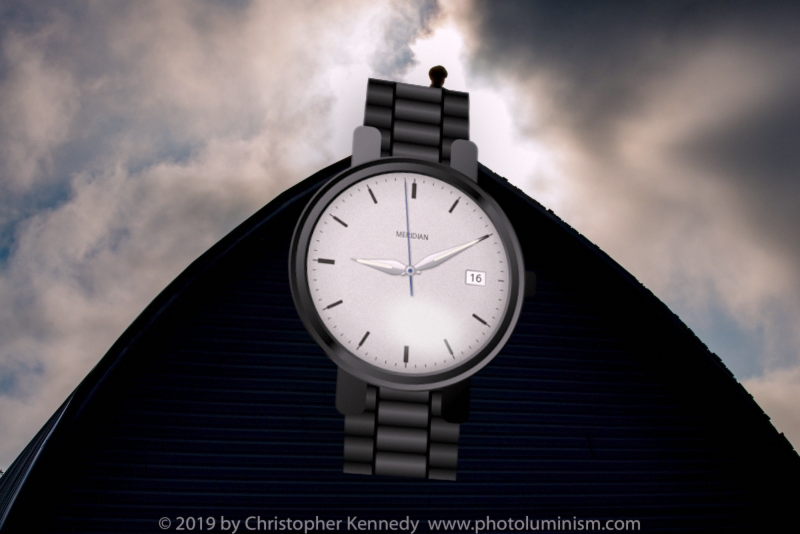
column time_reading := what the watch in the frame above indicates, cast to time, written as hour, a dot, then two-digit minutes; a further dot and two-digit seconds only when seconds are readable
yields 9.09.59
